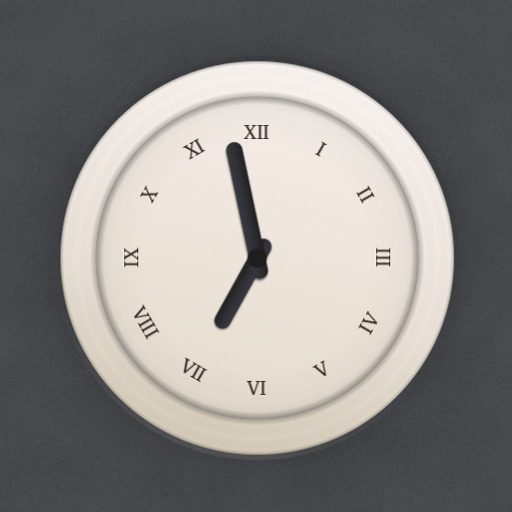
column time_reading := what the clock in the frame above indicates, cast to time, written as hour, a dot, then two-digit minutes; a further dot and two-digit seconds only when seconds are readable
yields 6.58
